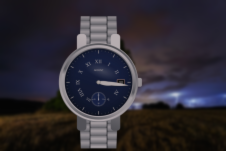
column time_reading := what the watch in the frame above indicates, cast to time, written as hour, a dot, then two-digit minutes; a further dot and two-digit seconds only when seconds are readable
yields 3.16
